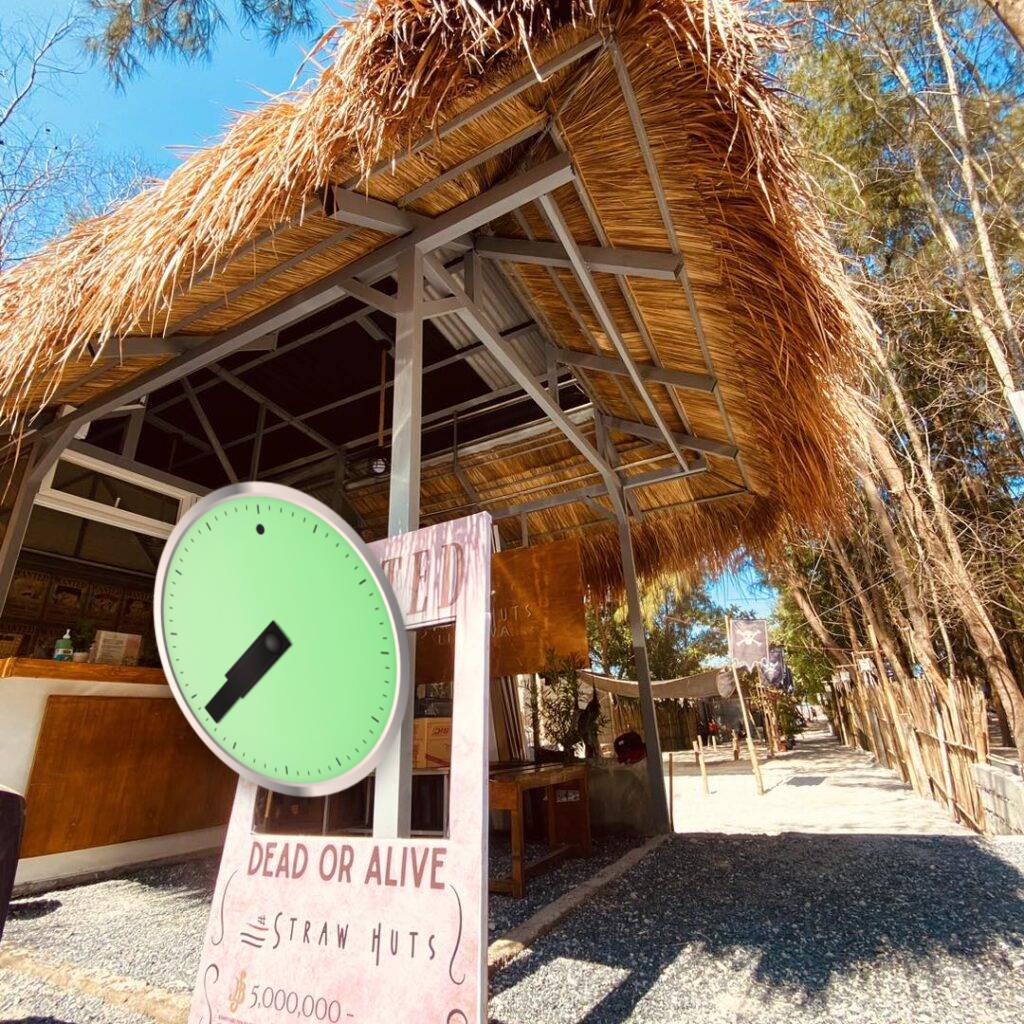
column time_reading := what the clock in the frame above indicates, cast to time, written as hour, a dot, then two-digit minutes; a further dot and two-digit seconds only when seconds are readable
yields 7.38
